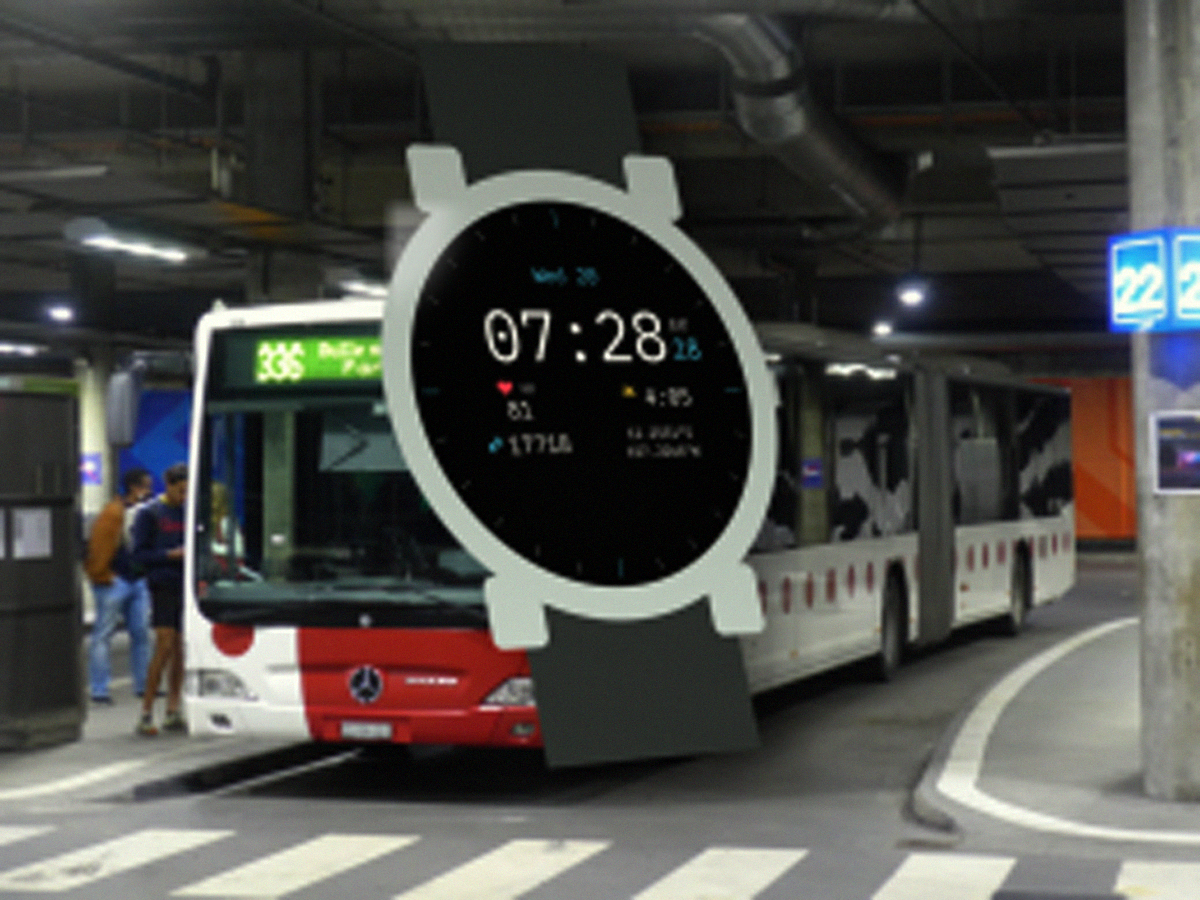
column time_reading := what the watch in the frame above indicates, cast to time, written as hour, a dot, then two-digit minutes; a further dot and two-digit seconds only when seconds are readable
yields 7.28
